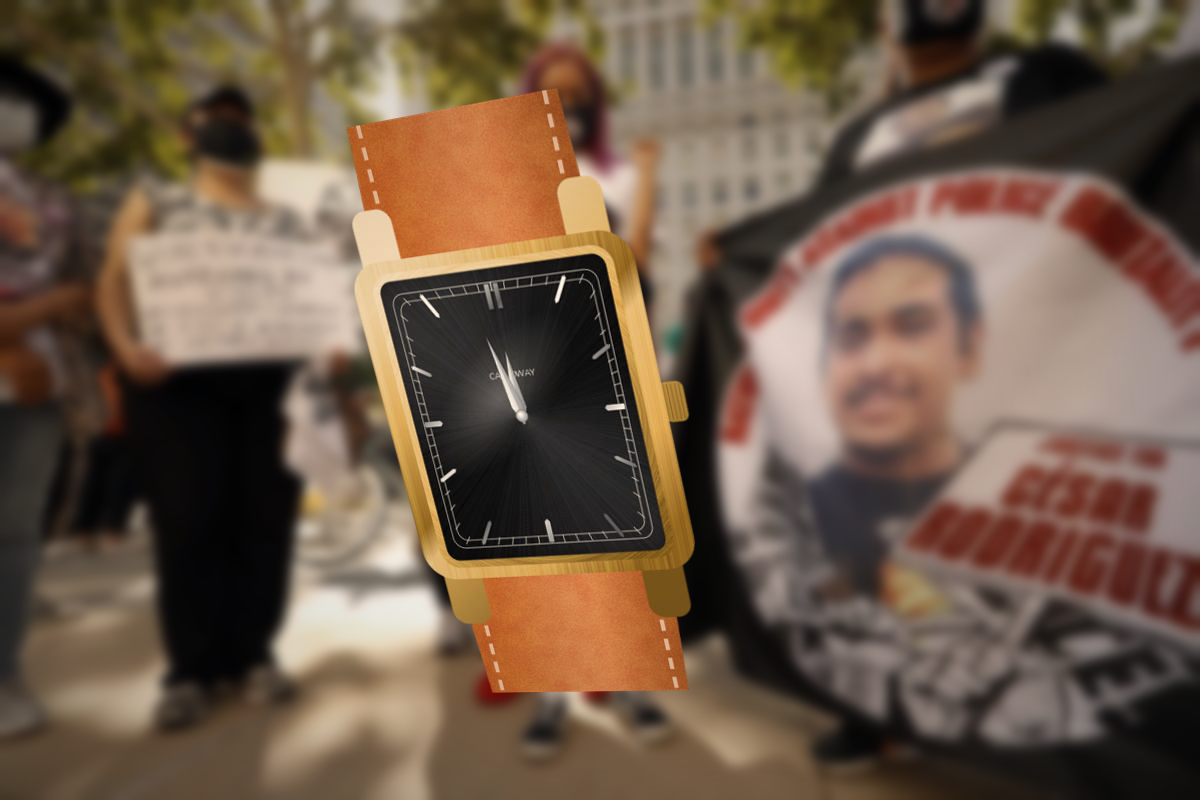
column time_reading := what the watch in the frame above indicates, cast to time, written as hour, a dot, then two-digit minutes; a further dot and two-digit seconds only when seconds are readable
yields 11.58
